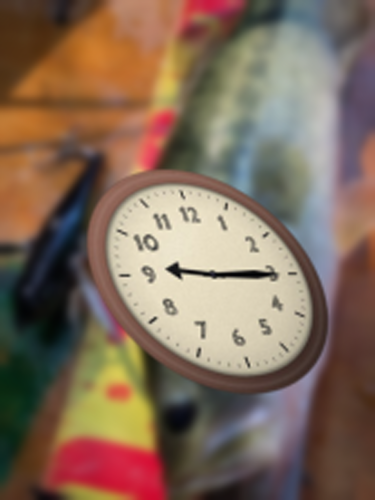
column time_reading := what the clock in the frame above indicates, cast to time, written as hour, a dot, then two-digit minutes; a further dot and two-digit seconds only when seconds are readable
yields 9.15
